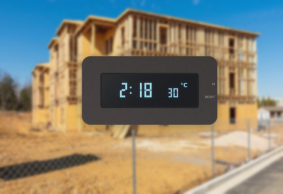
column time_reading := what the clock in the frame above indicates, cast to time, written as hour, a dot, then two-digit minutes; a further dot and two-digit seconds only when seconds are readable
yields 2.18
